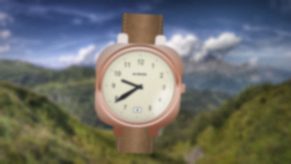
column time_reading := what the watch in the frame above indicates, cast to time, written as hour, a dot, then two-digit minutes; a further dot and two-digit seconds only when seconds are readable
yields 9.39
